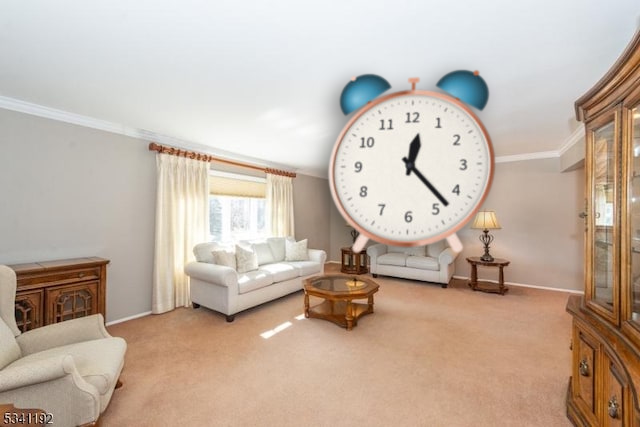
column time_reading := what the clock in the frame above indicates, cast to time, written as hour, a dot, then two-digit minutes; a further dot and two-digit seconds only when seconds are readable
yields 12.23
